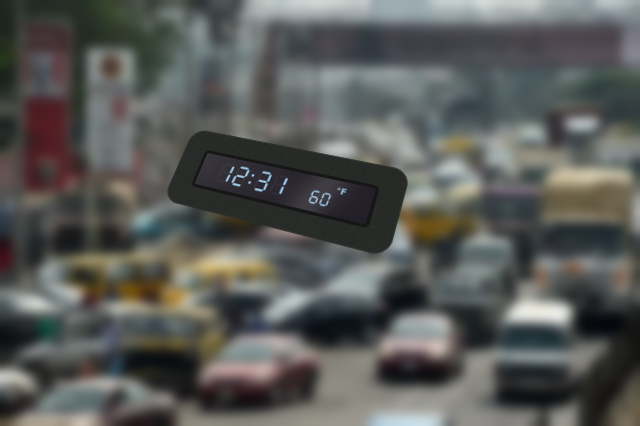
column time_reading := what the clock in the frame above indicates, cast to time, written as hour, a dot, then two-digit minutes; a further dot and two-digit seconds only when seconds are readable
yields 12.31
